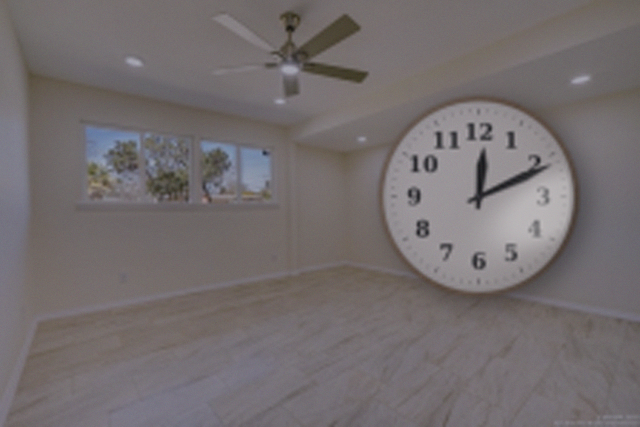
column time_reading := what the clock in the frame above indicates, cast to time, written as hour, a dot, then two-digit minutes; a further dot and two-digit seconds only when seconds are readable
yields 12.11
